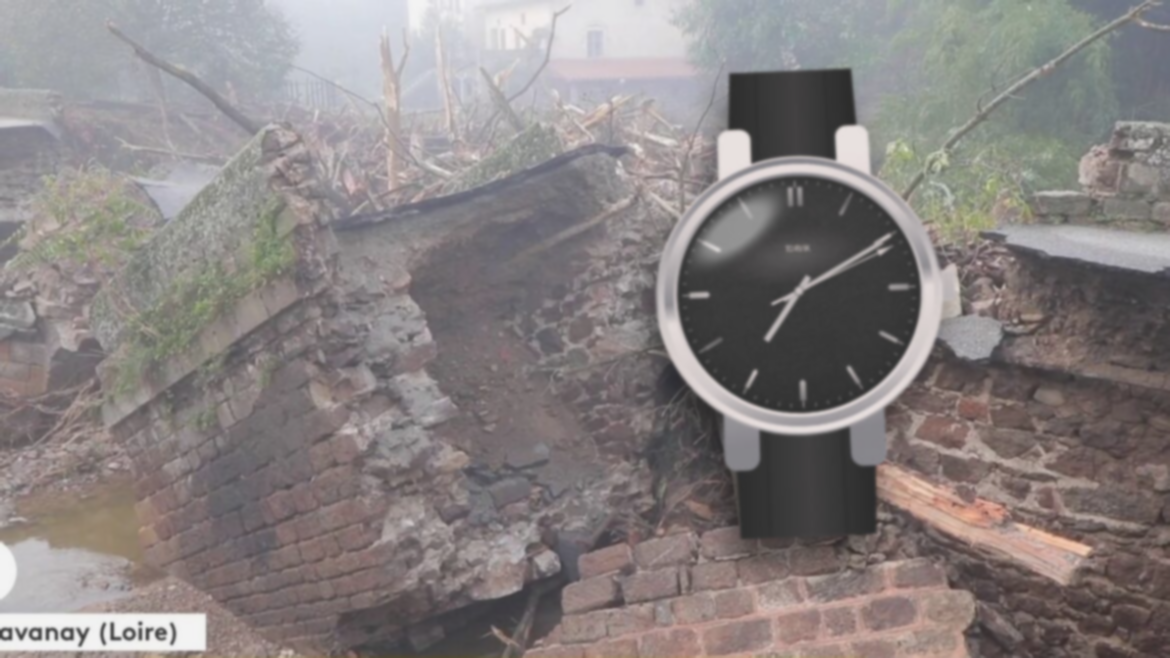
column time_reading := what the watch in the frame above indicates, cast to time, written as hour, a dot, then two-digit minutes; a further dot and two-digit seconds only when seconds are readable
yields 7.10.11
